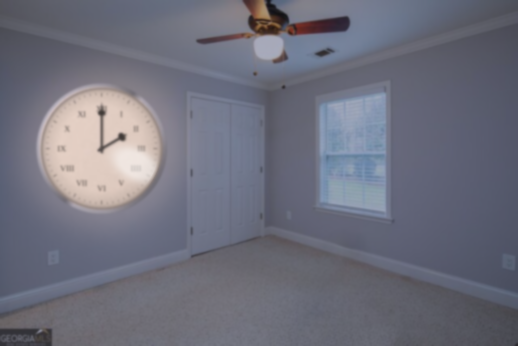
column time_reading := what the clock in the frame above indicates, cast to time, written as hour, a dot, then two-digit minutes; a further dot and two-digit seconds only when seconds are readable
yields 2.00
